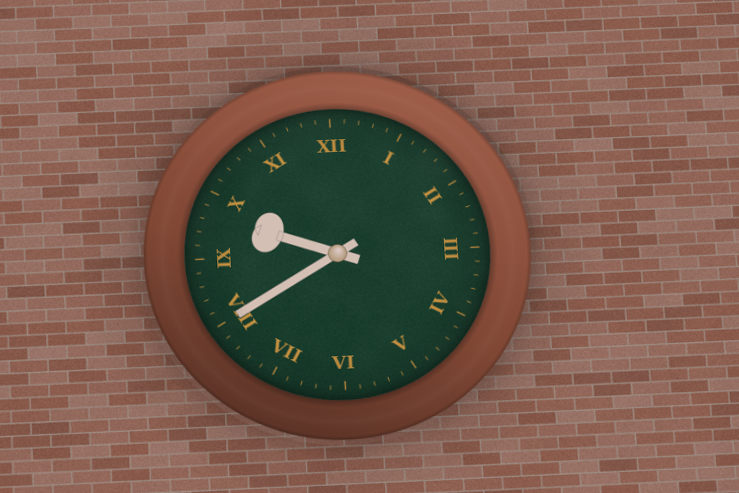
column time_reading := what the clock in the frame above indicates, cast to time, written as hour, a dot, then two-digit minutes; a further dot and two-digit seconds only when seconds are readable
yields 9.40
